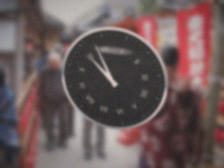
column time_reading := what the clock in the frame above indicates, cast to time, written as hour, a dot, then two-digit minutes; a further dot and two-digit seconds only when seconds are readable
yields 10.58
